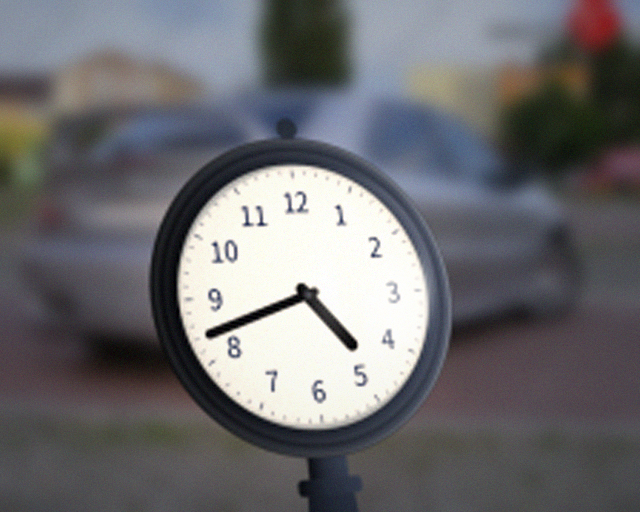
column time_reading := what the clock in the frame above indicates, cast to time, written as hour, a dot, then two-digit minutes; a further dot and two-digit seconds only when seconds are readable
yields 4.42
